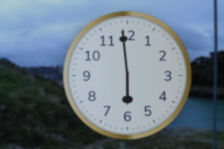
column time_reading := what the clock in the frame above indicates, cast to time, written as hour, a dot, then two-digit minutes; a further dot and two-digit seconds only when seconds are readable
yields 5.59
